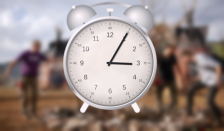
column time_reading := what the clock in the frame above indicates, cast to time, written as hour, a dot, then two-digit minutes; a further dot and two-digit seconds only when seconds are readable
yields 3.05
